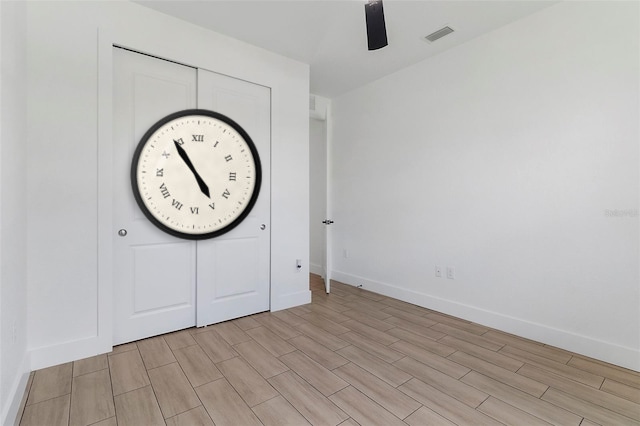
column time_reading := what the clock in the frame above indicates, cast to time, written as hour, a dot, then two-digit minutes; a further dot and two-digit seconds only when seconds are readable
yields 4.54
